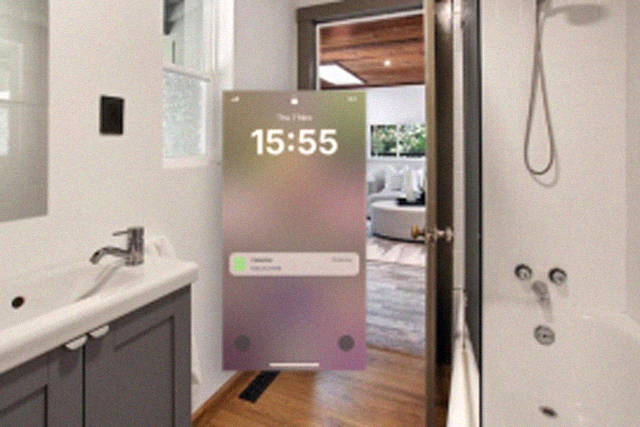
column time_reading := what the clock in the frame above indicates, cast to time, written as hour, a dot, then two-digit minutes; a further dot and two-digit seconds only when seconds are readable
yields 15.55
